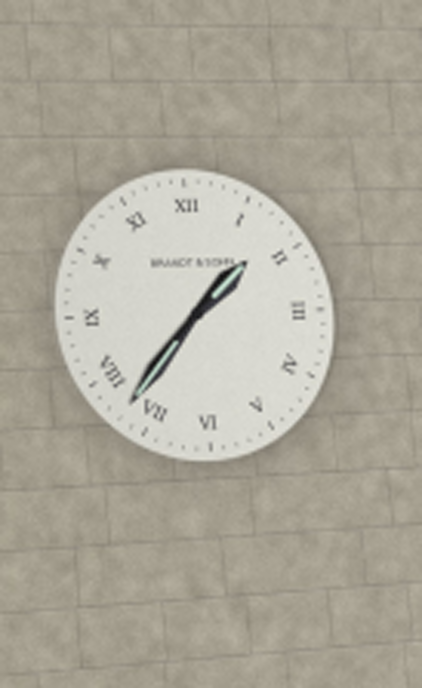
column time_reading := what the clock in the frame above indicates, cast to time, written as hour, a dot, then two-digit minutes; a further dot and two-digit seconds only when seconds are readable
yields 1.37
